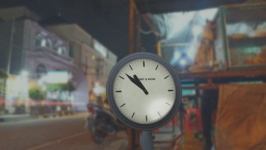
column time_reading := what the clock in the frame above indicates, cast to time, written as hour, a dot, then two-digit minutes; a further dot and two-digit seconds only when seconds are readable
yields 10.52
